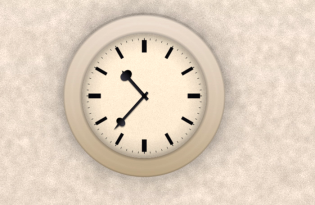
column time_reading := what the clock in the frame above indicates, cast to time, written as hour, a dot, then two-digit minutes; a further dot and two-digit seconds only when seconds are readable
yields 10.37
